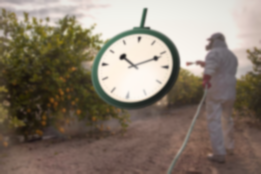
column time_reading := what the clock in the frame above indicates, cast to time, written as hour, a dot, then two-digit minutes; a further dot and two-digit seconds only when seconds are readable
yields 10.11
